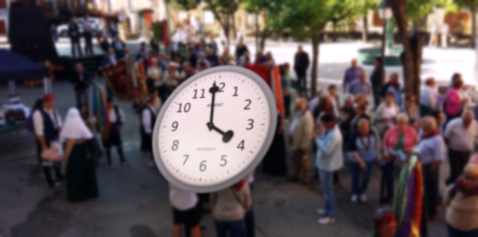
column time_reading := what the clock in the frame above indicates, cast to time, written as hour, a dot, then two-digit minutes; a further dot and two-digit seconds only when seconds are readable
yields 3.59
